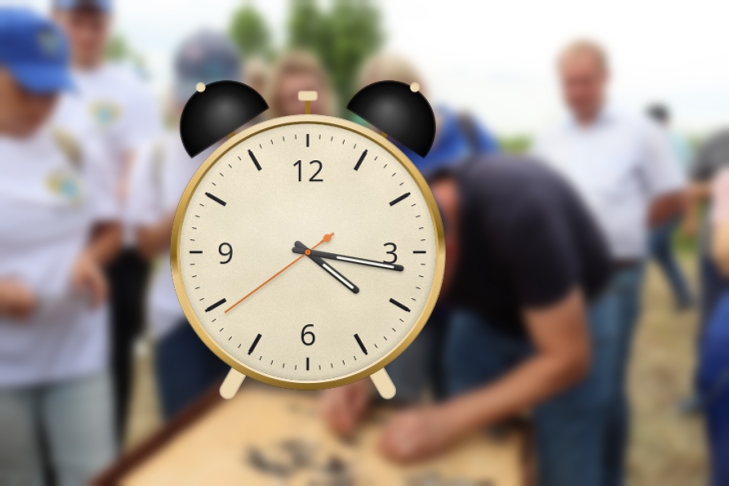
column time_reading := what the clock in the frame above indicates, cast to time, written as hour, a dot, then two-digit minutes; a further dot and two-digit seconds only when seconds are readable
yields 4.16.39
